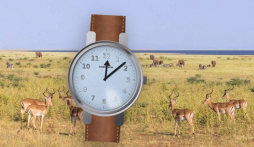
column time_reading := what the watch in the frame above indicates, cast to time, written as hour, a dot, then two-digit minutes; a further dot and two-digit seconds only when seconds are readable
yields 12.08
